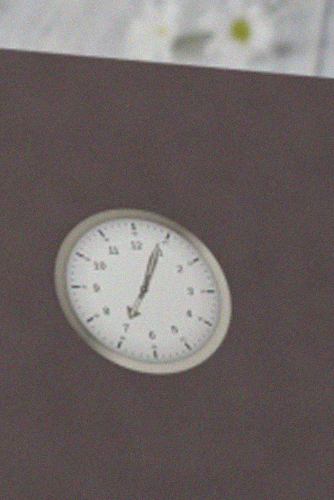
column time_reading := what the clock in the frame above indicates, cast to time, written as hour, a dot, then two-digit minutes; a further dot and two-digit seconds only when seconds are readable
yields 7.04
